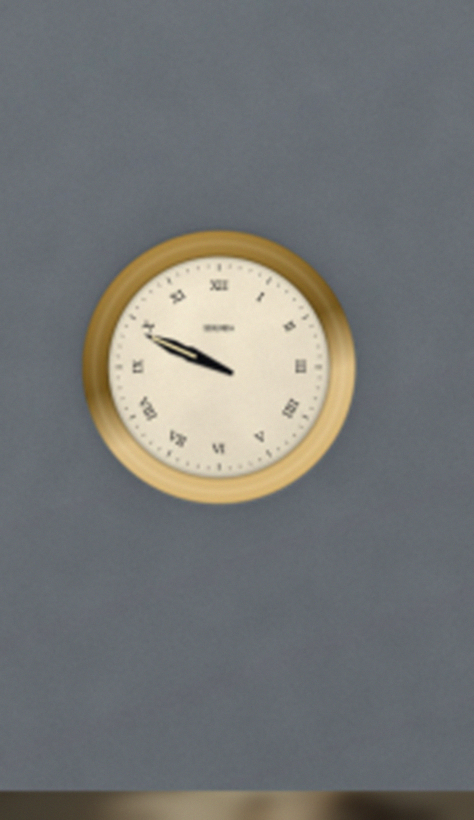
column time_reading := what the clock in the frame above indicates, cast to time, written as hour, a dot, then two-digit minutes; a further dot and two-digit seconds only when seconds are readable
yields 9.49
